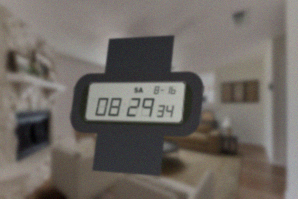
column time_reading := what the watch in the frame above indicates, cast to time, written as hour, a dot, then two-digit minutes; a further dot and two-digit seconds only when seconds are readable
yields 8.29.34
